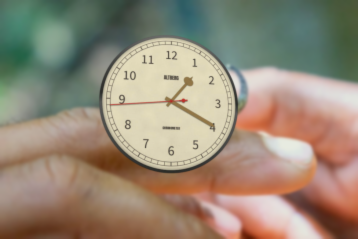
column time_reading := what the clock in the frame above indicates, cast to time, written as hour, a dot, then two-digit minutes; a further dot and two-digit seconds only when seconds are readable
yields 1.19.44
